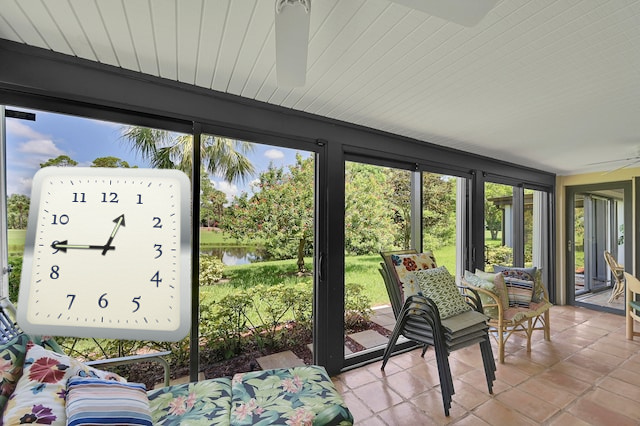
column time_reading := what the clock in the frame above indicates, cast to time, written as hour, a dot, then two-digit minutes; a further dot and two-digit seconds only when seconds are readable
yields 12.45
